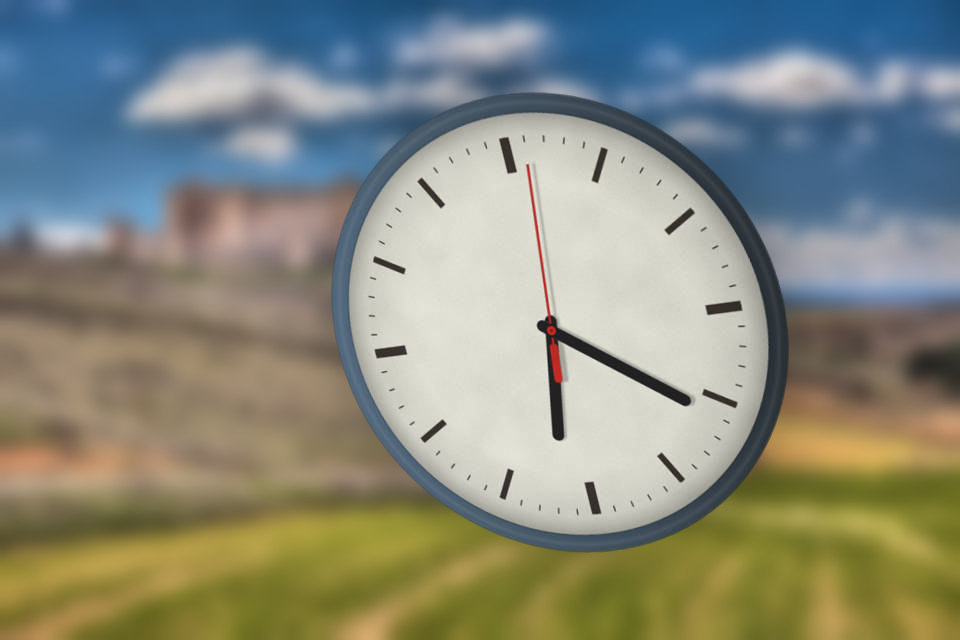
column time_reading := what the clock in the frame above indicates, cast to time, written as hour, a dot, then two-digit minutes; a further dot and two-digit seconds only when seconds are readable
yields 6.21.01
